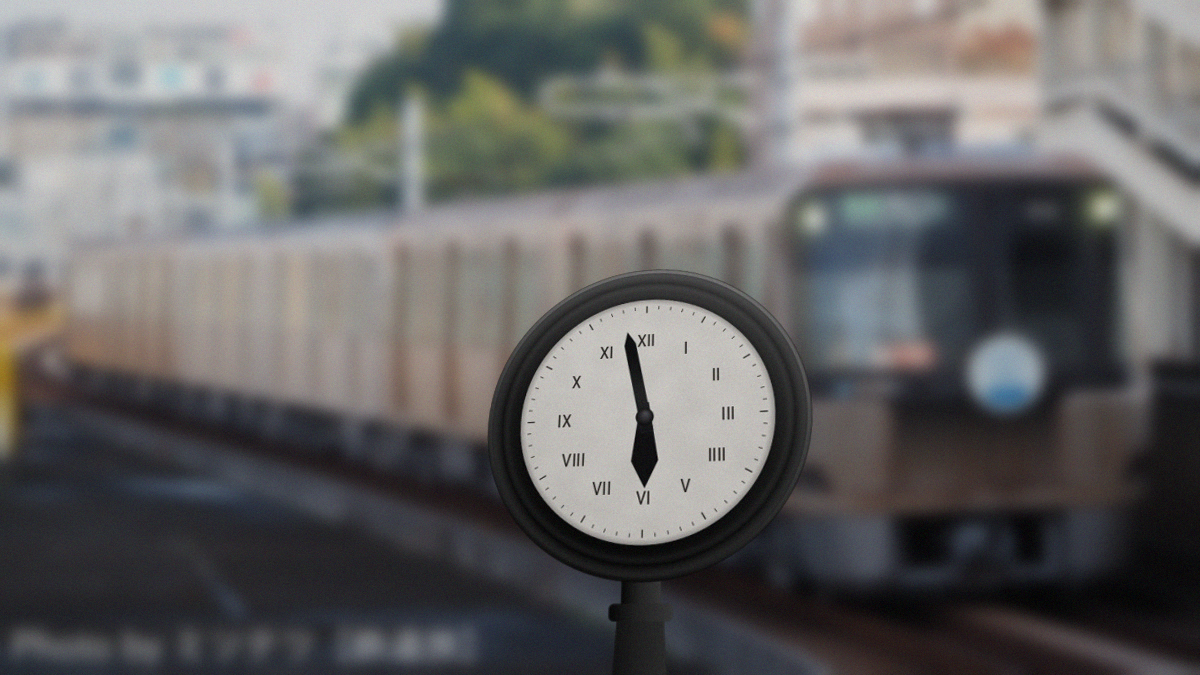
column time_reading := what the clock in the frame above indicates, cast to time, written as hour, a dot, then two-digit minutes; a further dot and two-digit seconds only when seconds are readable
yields 5.58
